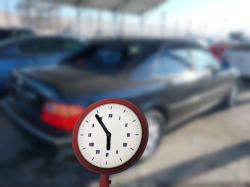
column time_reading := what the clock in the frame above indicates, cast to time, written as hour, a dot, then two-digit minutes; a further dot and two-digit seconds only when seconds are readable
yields 5.54
